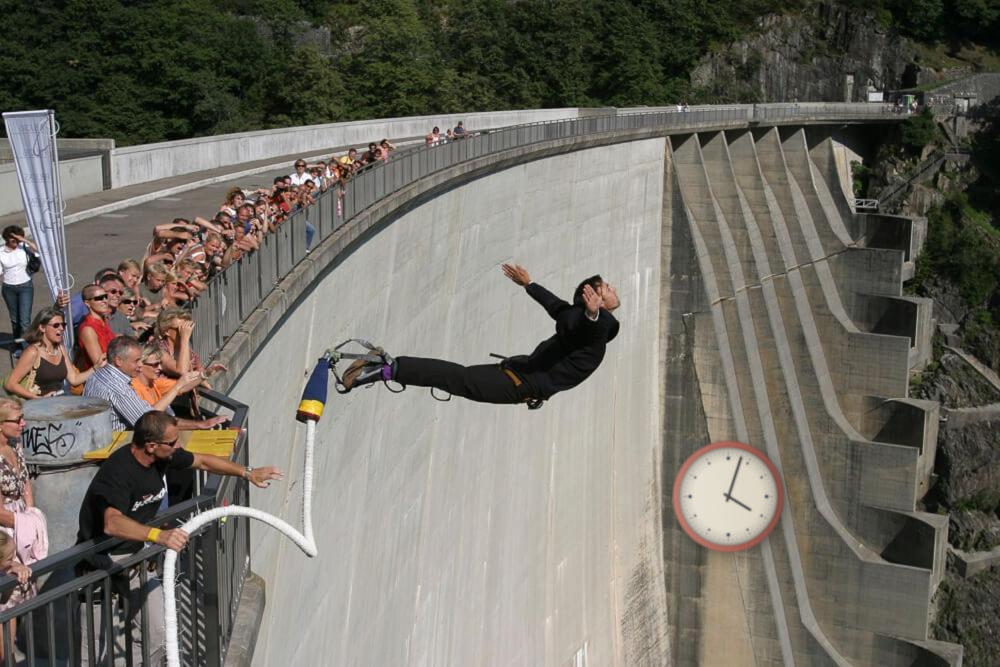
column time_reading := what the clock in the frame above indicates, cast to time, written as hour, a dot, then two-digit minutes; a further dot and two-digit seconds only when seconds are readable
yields 4.03
